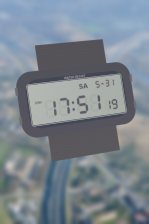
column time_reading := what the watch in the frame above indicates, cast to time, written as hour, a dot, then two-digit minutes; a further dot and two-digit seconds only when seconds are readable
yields 17.51.19
